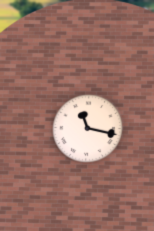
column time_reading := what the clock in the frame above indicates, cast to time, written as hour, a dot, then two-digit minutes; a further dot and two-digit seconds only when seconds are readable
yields 11.17
